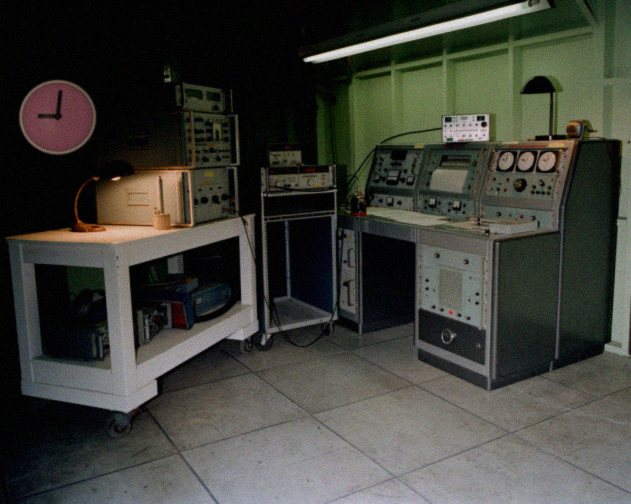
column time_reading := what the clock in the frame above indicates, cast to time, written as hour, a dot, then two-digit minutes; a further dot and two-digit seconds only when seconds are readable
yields 9.01
